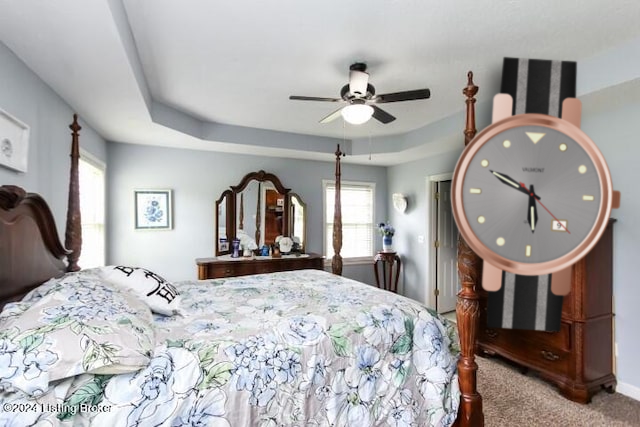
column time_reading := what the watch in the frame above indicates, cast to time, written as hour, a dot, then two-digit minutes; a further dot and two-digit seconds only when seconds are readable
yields 5.49.22
